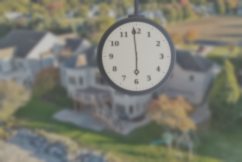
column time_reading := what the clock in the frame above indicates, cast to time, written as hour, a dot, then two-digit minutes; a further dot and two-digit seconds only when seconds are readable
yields 5.59
